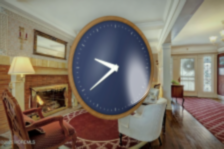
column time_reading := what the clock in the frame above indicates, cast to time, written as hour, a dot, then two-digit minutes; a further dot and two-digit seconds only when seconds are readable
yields 9.39
